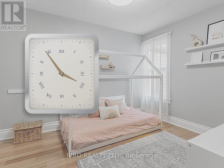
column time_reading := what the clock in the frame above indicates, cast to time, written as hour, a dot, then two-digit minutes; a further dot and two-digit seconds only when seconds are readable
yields 3.54
